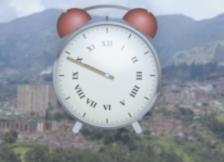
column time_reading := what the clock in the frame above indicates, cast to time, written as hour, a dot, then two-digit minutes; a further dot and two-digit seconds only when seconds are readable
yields 9.49
